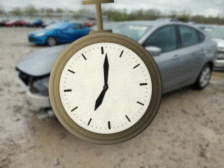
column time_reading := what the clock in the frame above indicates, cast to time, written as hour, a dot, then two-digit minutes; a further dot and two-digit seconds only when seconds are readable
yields 7.01
